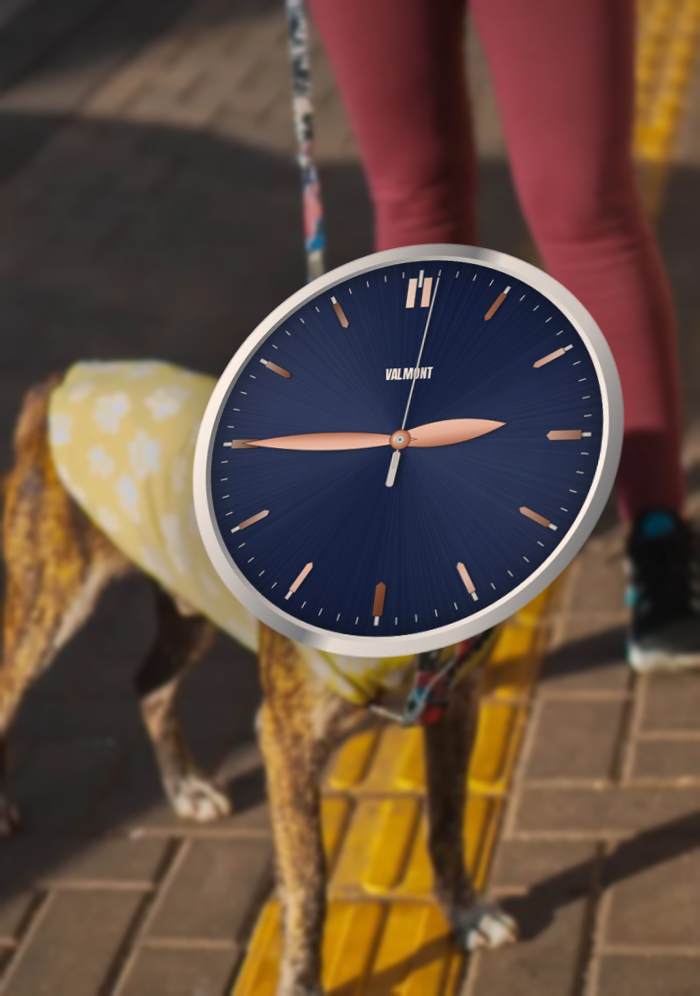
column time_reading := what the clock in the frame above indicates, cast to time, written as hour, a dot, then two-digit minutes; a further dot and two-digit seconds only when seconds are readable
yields 2.45.01
